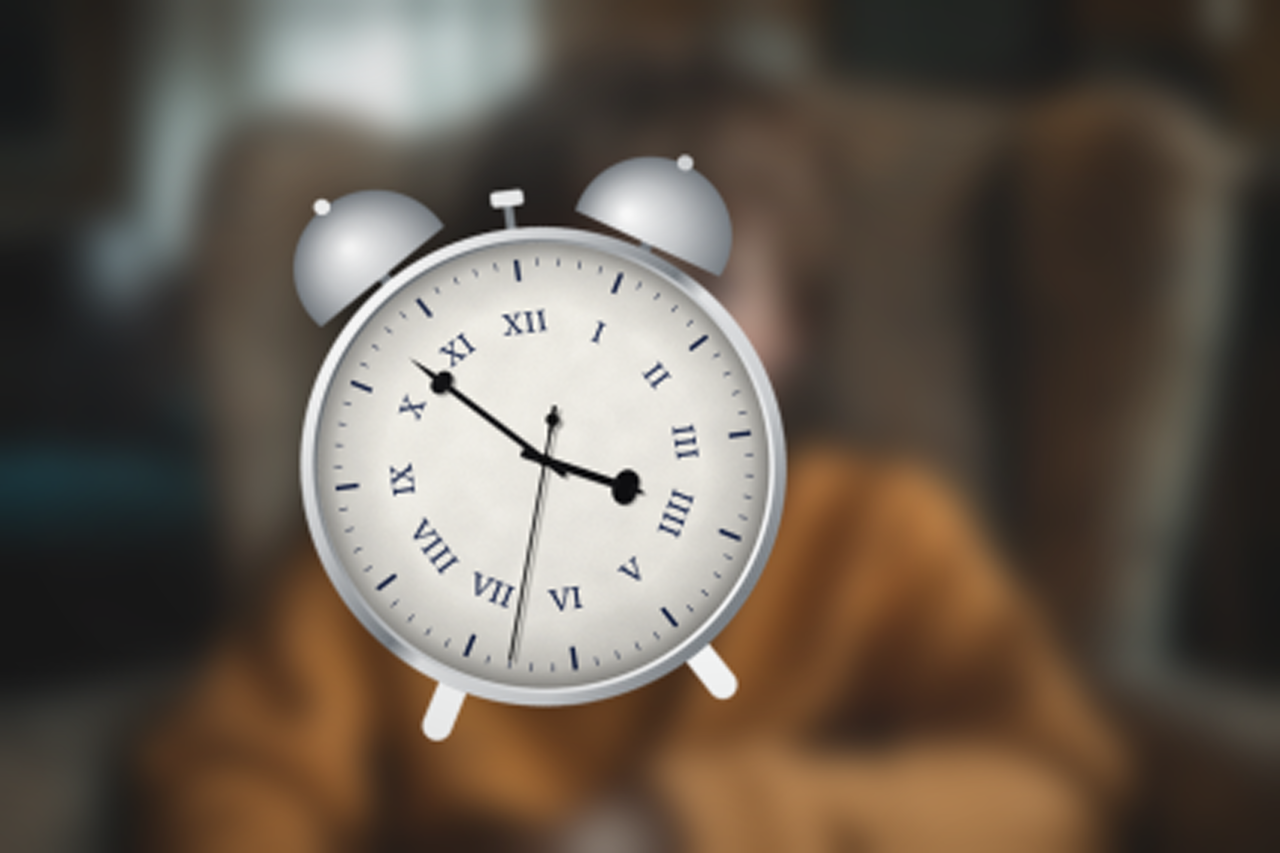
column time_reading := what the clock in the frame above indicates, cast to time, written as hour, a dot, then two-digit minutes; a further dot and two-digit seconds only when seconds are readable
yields 3.52.33
